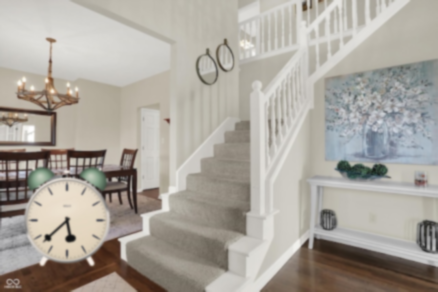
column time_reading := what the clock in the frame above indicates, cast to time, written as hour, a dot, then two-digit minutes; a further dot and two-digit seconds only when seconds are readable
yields 5.38
